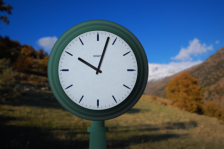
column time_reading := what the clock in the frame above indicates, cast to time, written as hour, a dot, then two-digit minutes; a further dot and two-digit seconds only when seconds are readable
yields 10.03
